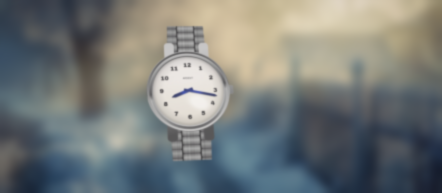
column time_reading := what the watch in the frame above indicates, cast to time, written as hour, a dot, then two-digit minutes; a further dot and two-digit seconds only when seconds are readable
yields 8.17
